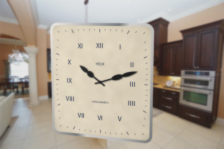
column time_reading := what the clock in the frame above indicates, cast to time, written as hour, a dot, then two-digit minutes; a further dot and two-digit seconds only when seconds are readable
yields 10.12
